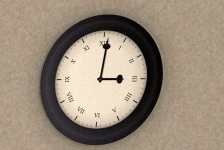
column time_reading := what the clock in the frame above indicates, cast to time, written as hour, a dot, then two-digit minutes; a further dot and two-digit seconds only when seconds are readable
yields 3.01
